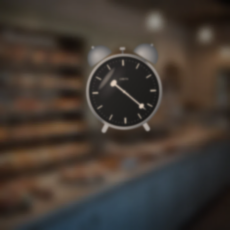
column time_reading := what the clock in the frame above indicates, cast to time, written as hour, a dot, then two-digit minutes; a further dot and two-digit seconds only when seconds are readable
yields 10.22
